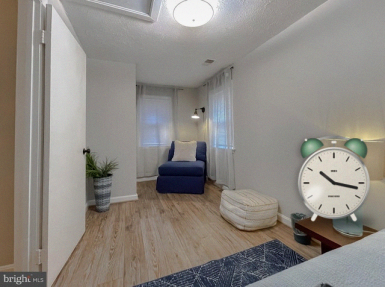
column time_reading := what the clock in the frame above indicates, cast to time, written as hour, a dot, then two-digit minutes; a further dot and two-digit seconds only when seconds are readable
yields 10.17
